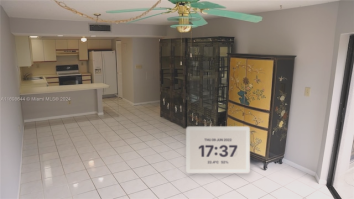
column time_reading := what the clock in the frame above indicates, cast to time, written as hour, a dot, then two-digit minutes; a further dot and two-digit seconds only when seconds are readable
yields 17.37
